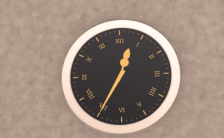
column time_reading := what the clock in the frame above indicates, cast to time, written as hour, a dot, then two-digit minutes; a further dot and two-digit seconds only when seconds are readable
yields 12.35
